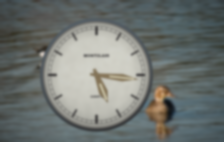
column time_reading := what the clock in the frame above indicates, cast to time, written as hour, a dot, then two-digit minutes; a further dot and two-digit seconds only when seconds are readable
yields 5.16
